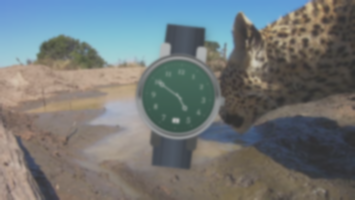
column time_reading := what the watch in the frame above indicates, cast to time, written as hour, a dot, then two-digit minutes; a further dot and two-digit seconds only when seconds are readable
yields 4.50
